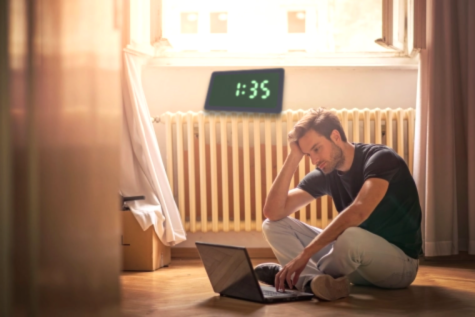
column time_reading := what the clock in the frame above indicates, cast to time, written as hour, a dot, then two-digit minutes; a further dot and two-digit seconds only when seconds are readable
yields 1.35
